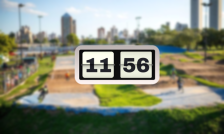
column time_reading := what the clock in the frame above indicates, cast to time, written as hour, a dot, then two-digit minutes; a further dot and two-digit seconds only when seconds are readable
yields 11.56
